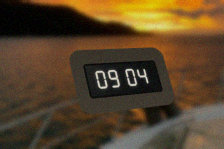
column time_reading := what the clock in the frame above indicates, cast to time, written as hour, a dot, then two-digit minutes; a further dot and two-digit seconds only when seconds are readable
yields 9.04
